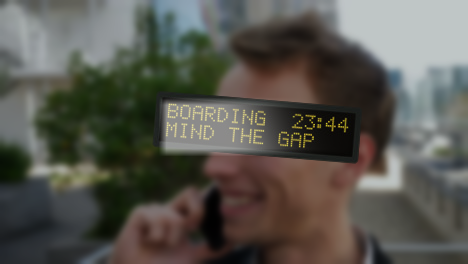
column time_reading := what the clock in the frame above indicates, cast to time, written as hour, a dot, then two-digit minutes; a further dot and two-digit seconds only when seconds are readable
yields 23.44
